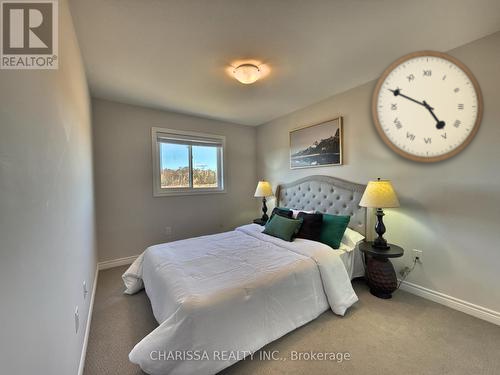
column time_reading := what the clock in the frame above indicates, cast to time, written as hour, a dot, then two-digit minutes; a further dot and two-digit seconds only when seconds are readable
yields 4.49
